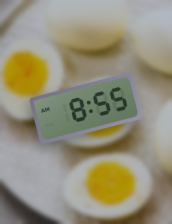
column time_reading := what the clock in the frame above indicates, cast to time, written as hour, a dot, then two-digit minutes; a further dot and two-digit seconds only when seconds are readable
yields 8.55
